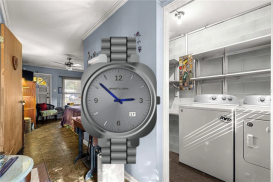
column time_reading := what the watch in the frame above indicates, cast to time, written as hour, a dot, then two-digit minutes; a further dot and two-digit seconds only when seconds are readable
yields 2.52
